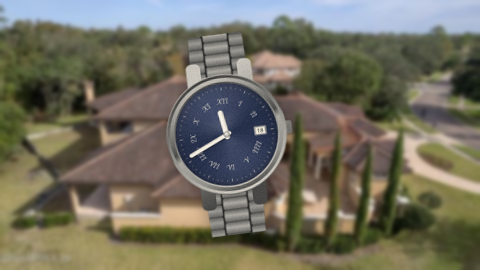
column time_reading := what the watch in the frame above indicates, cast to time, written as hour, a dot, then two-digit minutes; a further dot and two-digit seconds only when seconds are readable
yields 11.41
